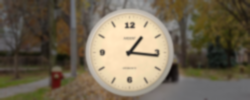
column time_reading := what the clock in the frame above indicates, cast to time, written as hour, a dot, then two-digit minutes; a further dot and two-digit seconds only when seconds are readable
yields 1.16
